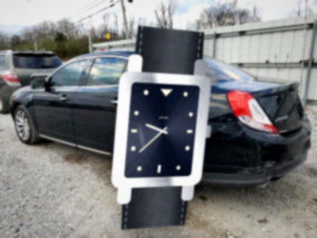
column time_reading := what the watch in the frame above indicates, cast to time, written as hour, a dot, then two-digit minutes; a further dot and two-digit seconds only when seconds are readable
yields 9.38
